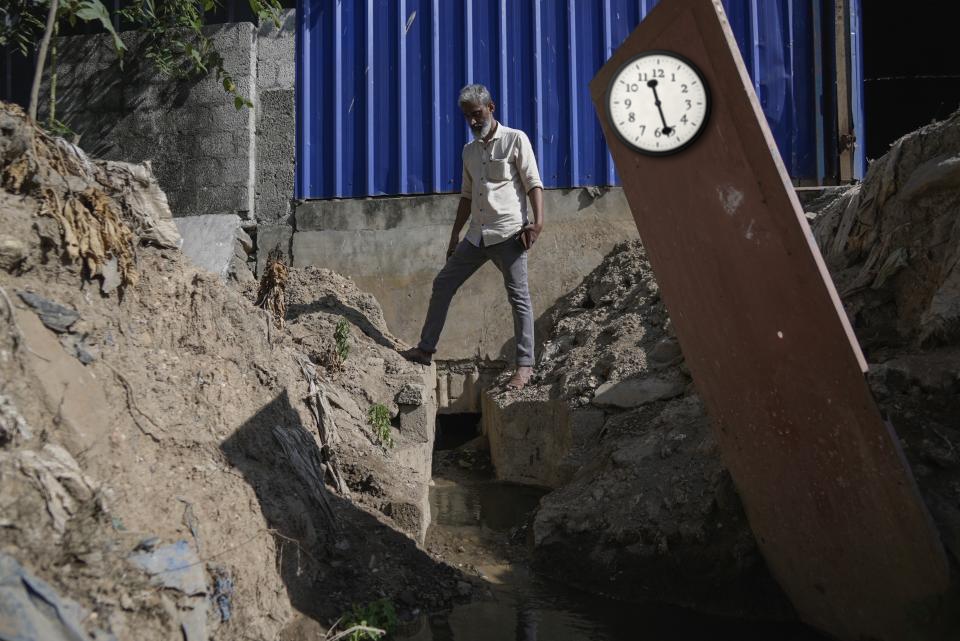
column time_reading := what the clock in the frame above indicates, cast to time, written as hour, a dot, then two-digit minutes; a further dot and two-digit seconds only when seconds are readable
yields 11.27
